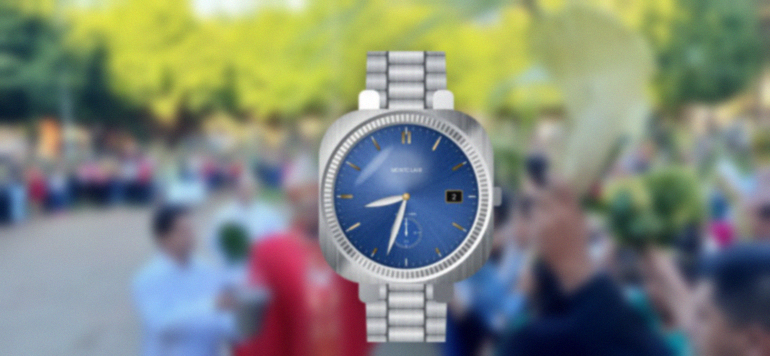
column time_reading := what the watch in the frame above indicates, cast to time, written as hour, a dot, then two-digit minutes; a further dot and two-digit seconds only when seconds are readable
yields 8.33
